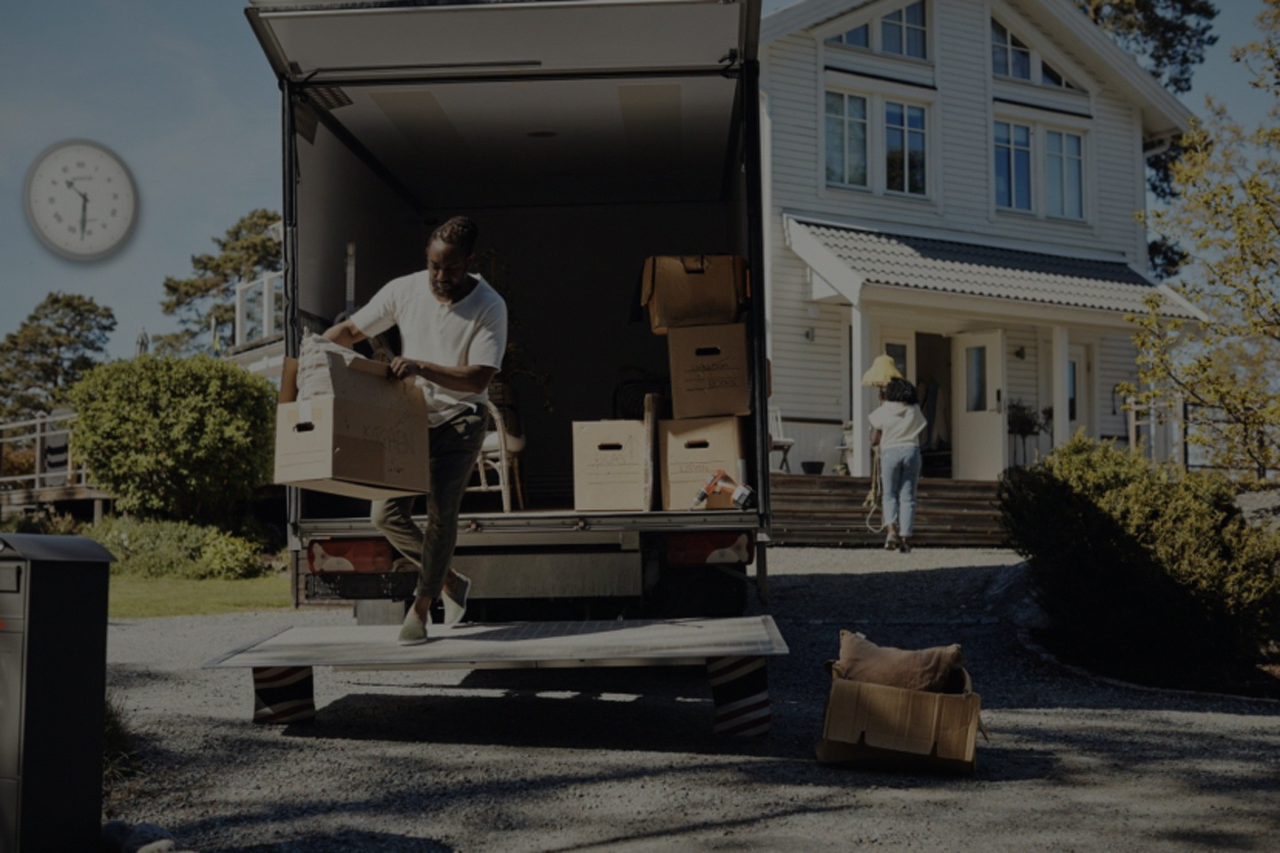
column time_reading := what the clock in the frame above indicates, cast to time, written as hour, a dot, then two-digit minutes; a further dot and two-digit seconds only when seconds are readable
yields 10.32
